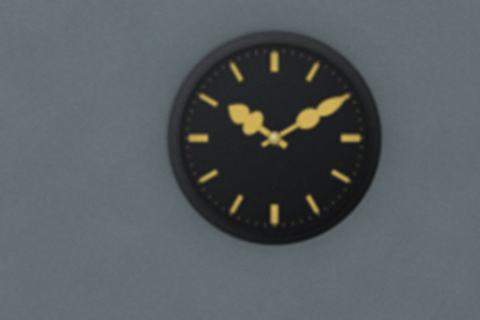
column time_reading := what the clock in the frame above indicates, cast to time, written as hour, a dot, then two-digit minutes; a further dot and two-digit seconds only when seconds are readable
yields 10.10
